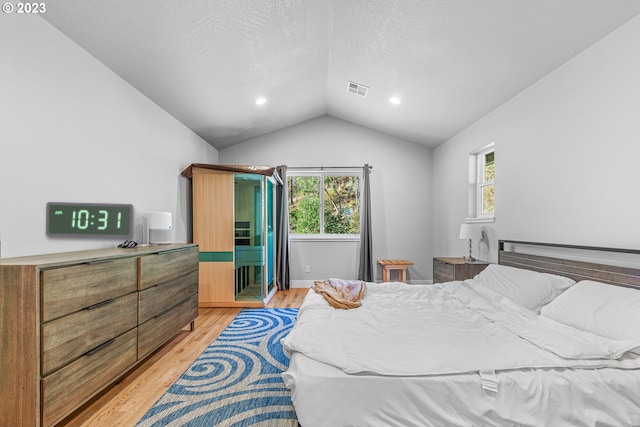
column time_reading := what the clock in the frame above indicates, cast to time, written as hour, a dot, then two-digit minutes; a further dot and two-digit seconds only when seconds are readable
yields 10.31
